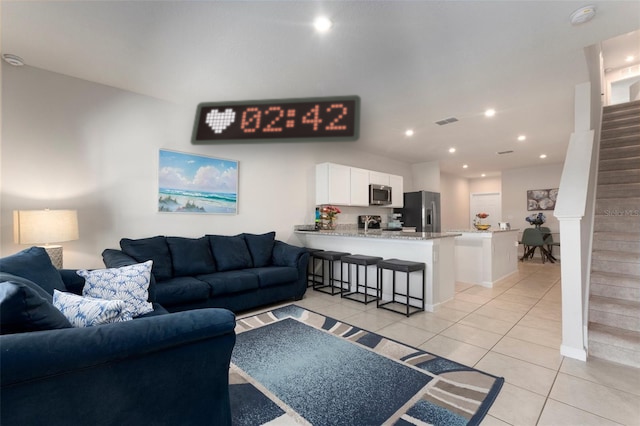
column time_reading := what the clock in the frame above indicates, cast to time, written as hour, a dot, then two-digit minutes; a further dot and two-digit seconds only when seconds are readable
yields 2.42
